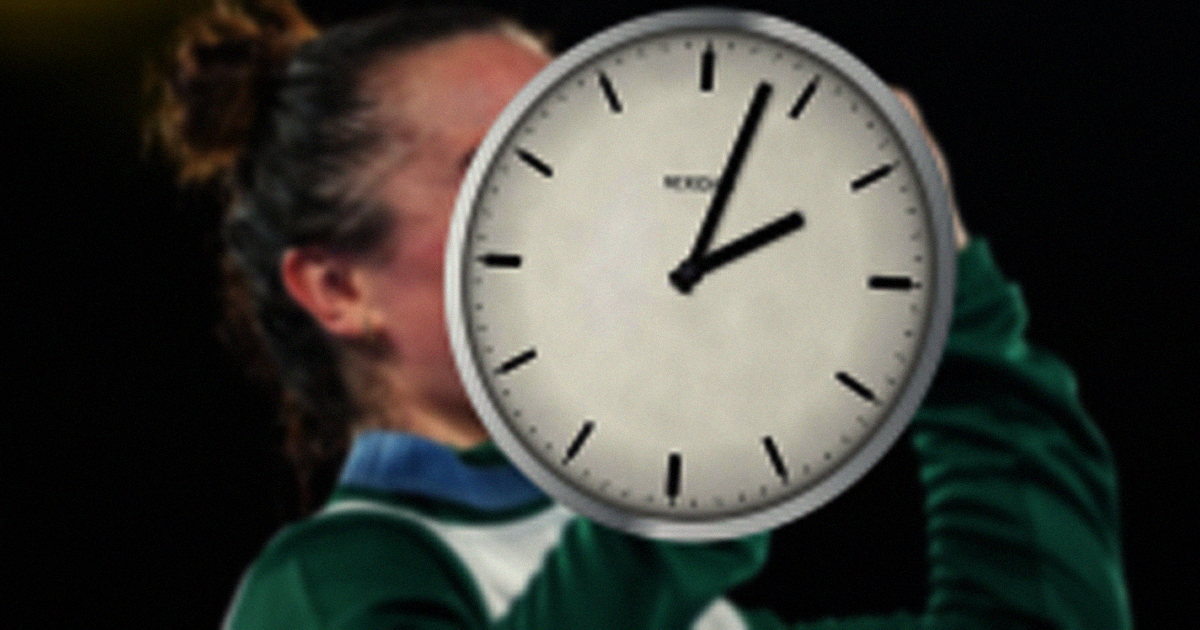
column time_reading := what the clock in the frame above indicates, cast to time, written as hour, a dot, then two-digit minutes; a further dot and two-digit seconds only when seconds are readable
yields 2.03
